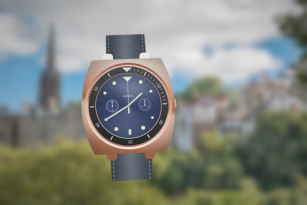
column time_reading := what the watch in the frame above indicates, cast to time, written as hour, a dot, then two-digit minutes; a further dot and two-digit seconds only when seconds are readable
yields 1.40
